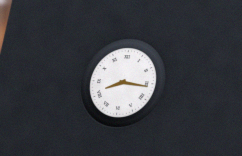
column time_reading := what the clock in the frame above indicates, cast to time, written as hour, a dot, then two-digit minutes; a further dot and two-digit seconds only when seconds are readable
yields 8.16
